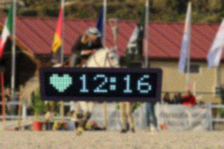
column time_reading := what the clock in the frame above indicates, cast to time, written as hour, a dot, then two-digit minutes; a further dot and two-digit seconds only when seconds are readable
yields 12.16
